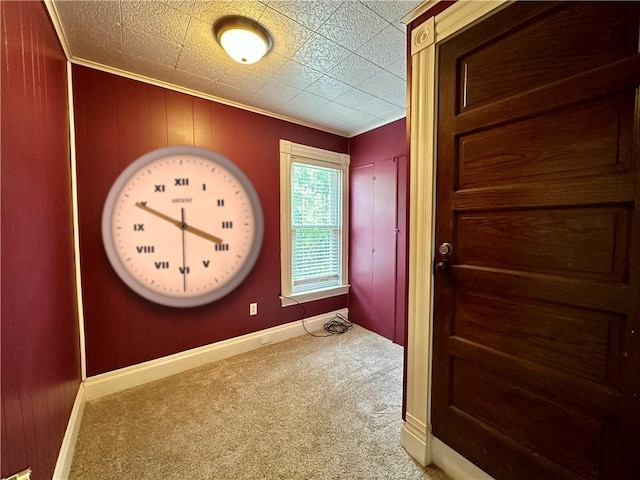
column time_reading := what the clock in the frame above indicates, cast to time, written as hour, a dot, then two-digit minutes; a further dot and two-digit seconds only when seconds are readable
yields 3.49.30
